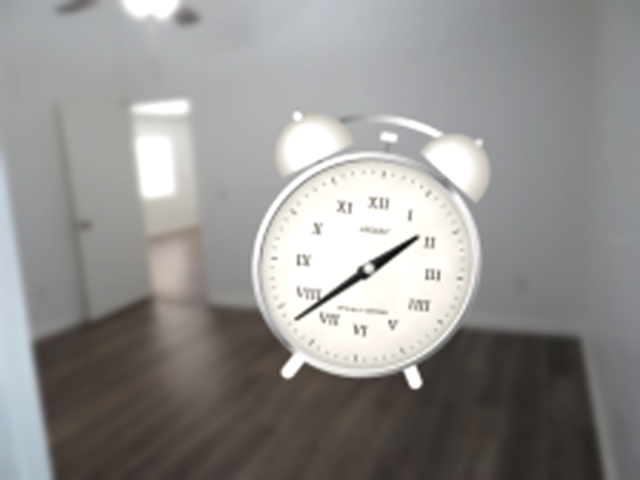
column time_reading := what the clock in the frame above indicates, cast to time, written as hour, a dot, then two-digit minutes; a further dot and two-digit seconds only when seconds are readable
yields 1.38
